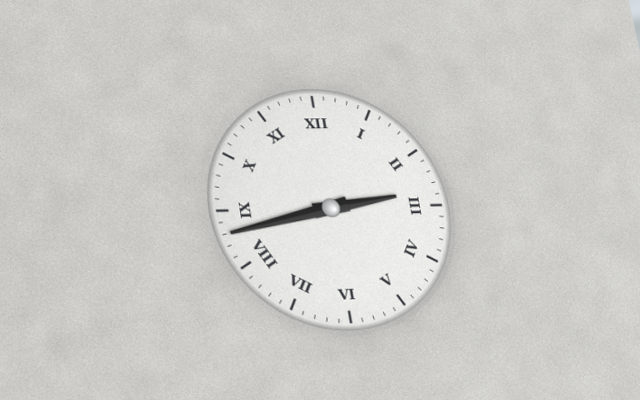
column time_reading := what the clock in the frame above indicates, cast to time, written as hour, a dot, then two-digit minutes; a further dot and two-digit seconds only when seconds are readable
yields 2.43
